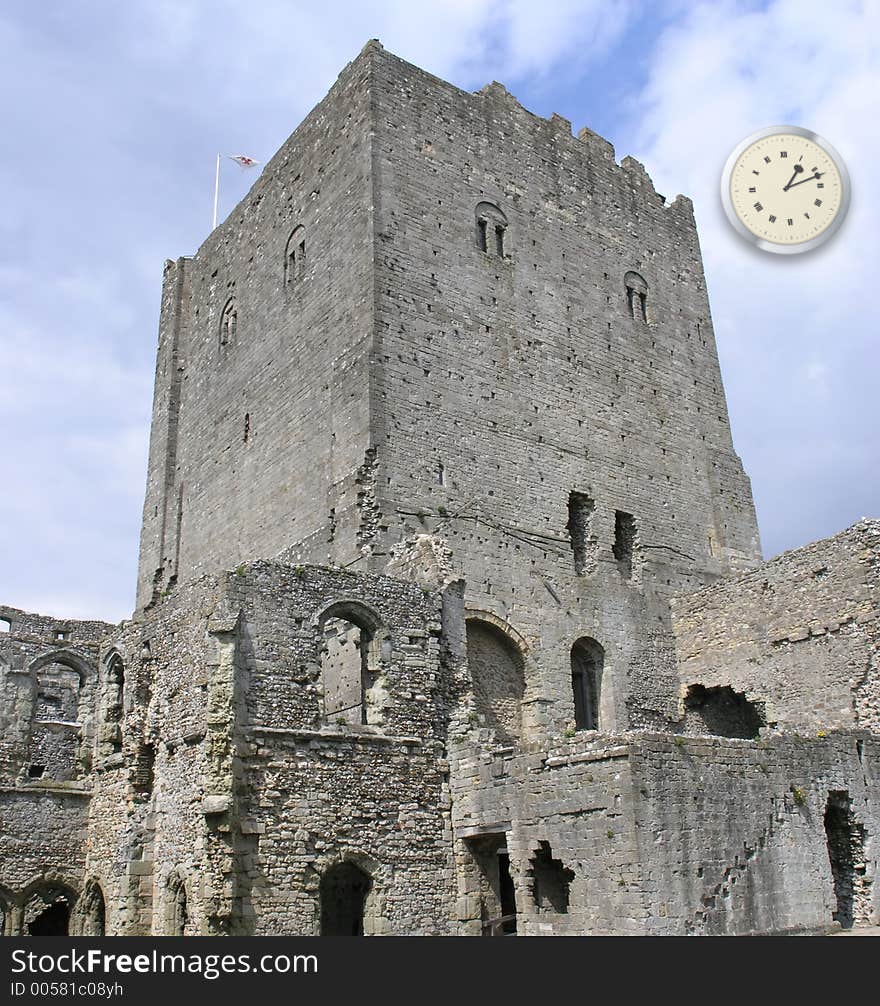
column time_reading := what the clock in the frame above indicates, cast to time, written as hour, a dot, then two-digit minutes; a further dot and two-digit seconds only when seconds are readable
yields 1.12
